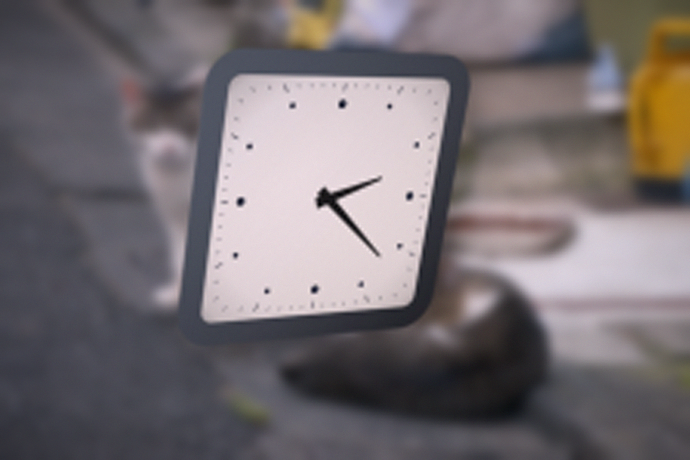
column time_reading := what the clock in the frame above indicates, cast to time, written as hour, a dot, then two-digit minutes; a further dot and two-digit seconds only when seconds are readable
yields 2.22
